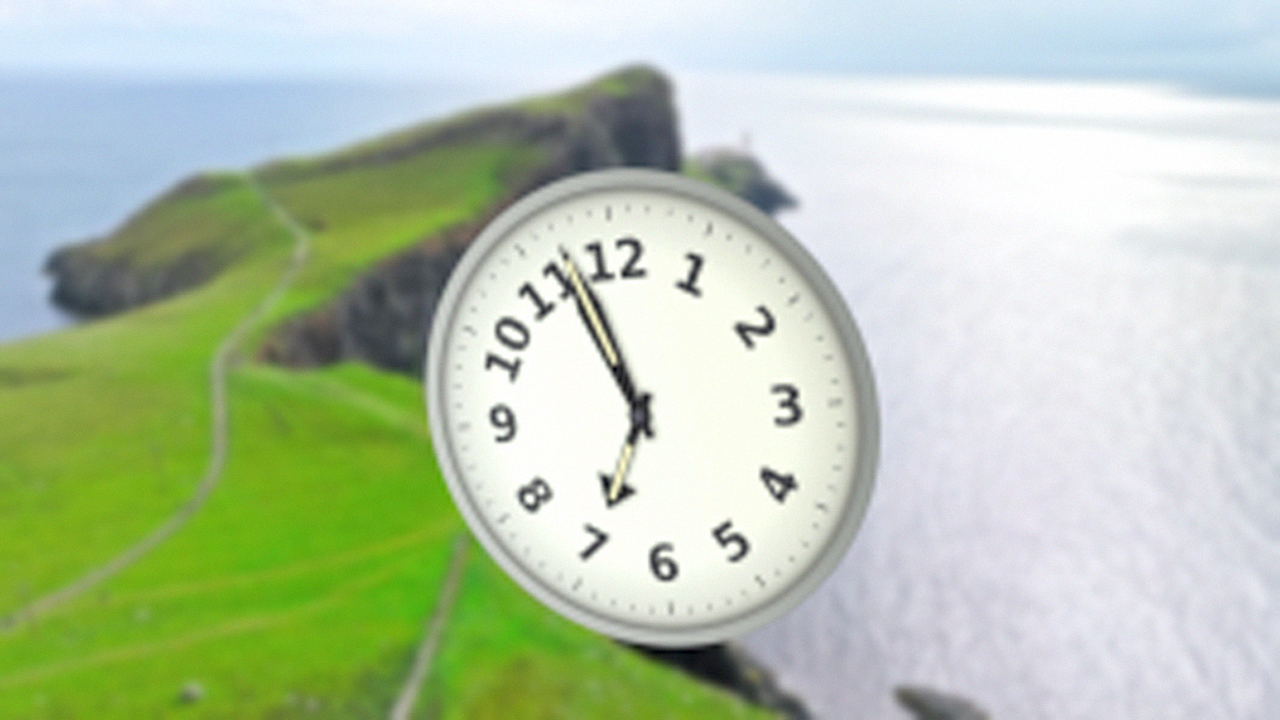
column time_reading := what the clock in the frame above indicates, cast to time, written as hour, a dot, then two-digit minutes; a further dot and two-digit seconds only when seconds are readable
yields 6.57
